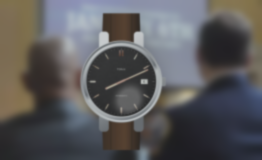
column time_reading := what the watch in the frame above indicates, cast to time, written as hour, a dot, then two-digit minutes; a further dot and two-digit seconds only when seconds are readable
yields 8.11
